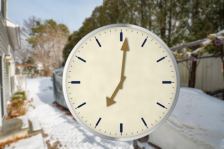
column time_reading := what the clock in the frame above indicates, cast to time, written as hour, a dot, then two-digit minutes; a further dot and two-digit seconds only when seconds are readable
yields 7.01
